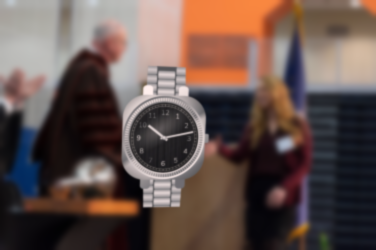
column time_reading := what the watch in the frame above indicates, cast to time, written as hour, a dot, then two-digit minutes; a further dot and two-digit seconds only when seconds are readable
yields 10.13
